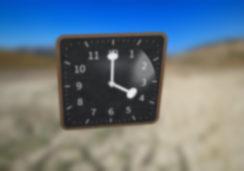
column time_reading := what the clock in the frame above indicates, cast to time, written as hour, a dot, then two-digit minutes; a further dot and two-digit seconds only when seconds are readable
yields 4.00
